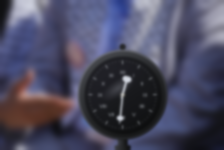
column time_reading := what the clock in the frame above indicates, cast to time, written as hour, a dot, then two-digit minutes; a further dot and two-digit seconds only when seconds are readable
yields 12.31
